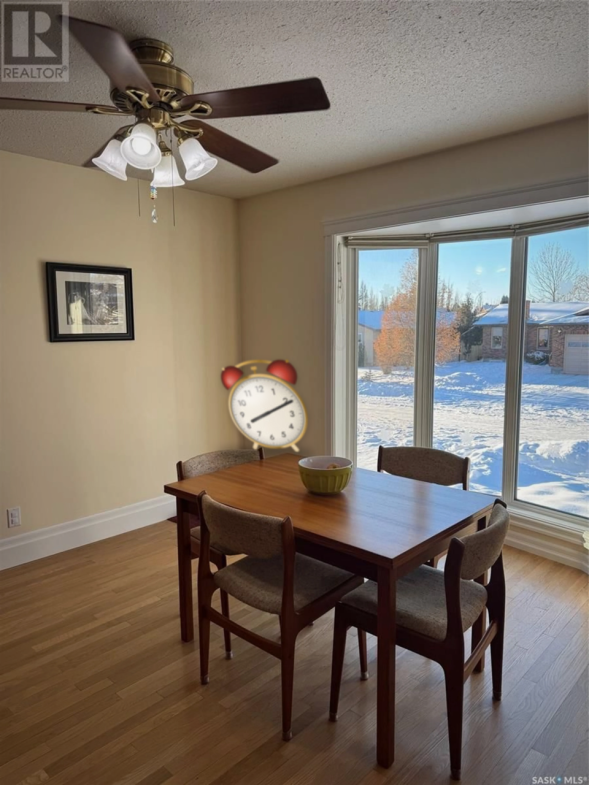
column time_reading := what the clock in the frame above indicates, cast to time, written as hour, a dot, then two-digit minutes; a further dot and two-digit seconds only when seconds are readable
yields 8.11
